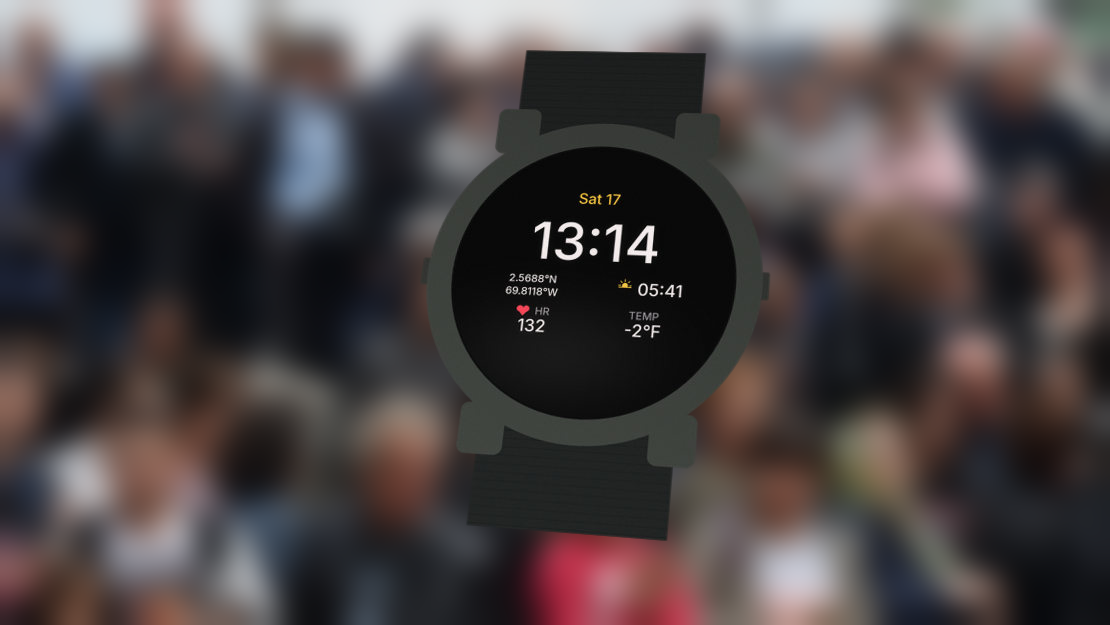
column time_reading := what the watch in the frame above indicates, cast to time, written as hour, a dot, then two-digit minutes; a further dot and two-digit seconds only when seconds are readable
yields 13.14
